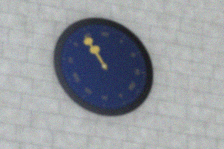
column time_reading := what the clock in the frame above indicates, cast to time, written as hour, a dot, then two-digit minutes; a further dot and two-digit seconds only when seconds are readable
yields 10.54
